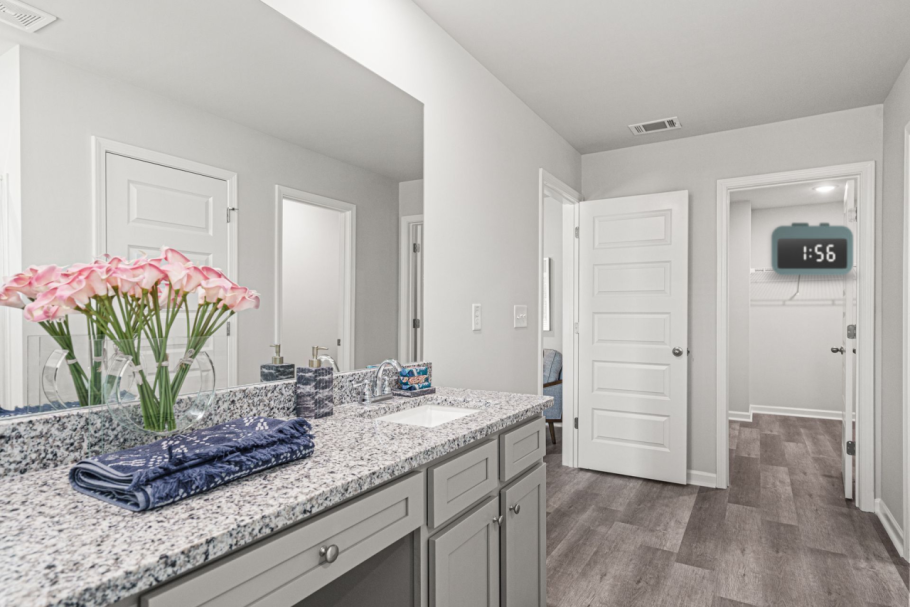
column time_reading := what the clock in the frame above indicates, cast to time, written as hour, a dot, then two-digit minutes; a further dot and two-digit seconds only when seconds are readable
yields 1.56
